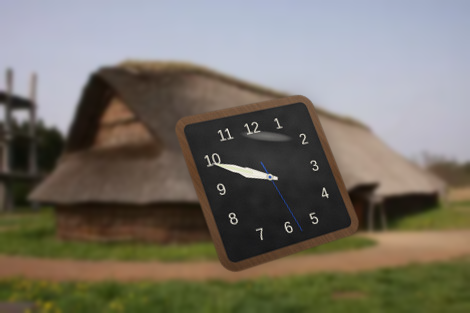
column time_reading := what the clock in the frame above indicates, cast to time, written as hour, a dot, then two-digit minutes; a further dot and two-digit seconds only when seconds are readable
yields 9.49.28
